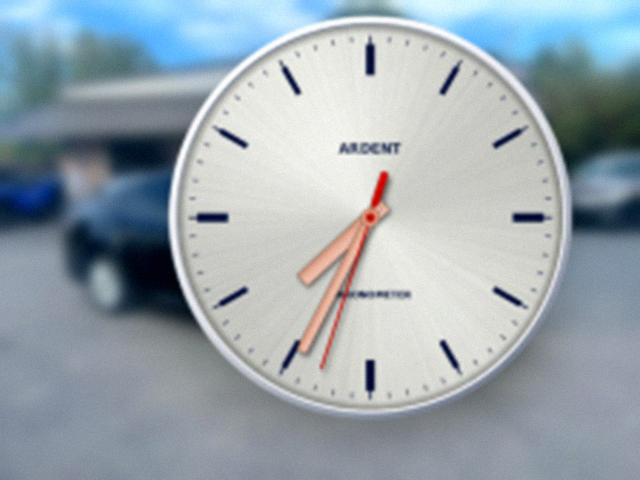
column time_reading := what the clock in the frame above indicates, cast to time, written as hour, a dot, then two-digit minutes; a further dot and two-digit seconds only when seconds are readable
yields 7.34.33
